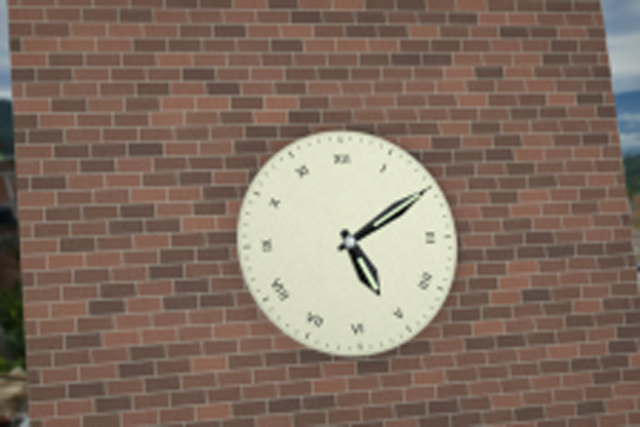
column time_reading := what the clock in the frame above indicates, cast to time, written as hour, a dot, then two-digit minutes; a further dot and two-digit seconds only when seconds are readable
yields 5.10
